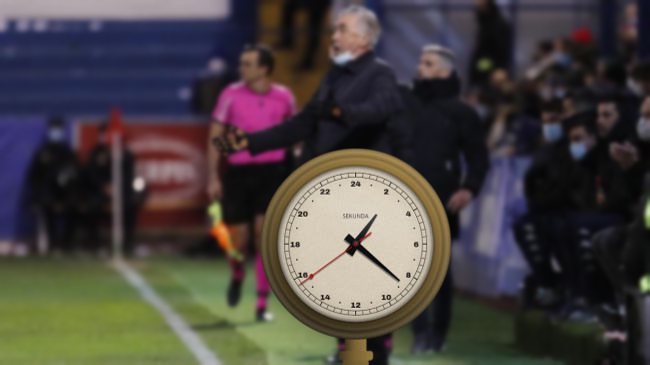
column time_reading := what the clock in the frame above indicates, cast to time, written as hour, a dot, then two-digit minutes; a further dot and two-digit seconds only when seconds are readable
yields 2.21.39
